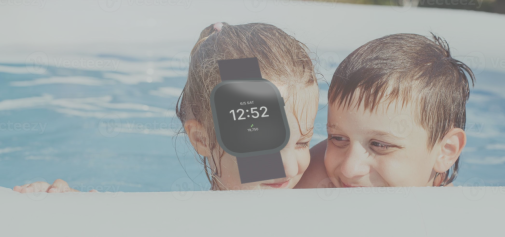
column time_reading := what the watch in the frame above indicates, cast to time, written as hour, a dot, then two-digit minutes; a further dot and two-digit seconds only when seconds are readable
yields 12.52
